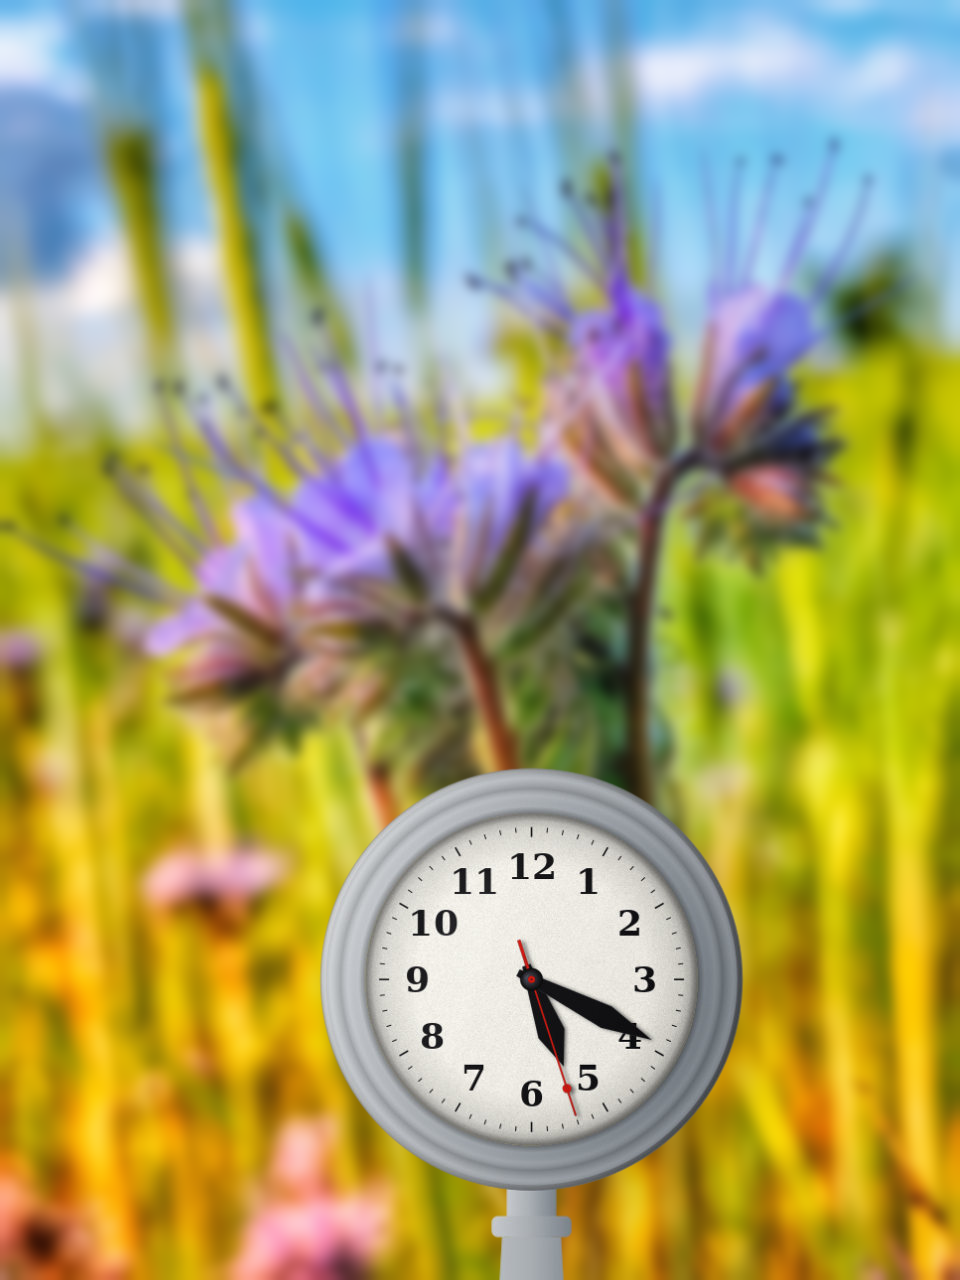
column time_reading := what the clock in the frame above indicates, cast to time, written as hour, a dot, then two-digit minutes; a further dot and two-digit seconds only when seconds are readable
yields 5.19.27
